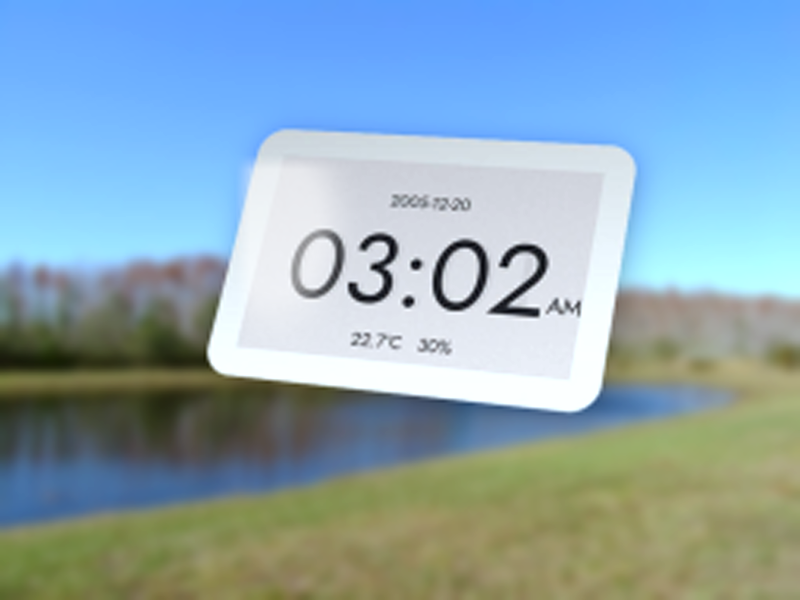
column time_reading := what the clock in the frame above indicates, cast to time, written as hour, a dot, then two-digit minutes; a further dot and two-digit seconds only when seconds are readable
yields 3.02
